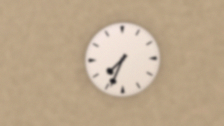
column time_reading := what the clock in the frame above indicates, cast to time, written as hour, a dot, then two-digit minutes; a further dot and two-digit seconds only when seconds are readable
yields 7.34
